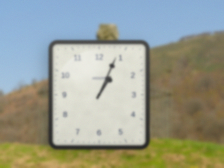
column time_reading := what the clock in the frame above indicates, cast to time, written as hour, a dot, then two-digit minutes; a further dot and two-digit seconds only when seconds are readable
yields 1.04
